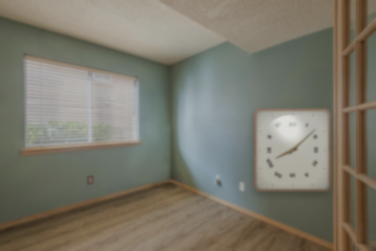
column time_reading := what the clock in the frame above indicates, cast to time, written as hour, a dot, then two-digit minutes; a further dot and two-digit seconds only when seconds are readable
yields 8.08
